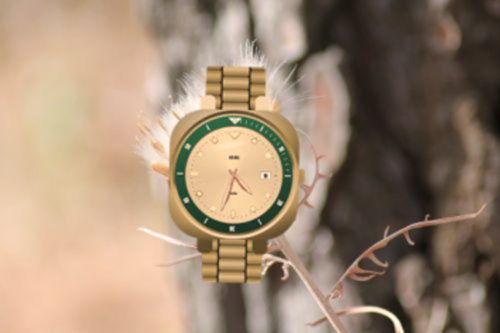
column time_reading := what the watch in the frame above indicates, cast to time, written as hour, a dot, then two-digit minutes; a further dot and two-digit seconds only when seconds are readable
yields 4.33
